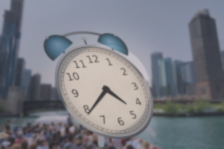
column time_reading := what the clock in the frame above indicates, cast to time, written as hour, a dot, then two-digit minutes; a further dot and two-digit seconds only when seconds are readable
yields 4.39
